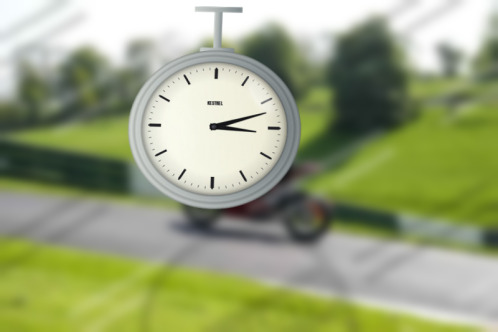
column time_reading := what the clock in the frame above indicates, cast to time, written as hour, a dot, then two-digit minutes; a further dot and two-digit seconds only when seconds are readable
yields 3.12
